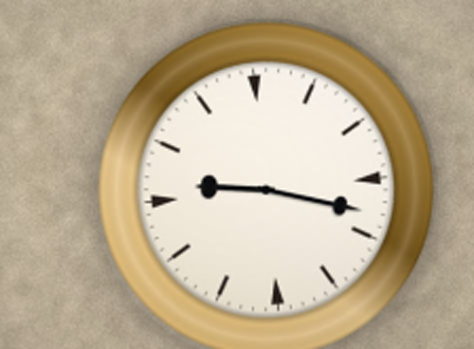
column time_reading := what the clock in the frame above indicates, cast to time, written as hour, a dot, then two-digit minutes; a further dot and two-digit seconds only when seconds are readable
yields 9.18
